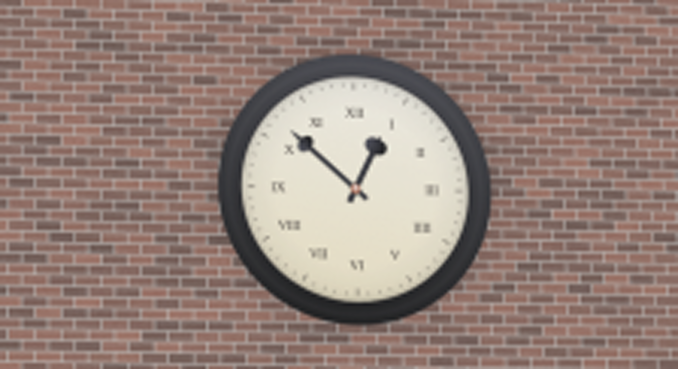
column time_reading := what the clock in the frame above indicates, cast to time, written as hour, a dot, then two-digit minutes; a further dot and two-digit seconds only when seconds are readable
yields 12.52
